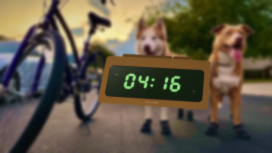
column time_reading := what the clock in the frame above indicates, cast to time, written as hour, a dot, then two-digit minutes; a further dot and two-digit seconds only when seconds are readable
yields 4.16
